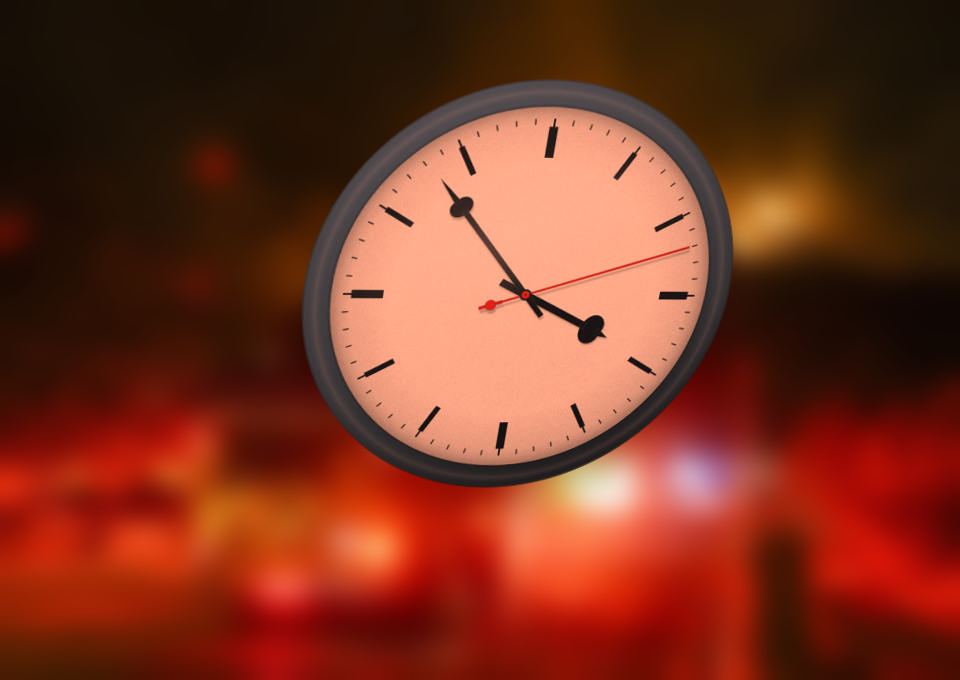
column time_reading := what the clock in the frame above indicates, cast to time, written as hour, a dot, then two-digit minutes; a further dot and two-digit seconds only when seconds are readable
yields 3.53.12
